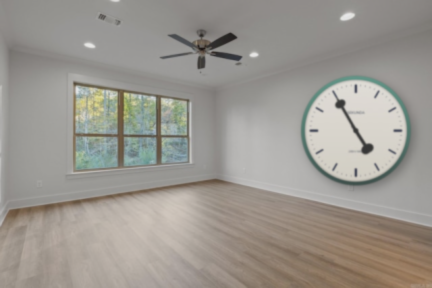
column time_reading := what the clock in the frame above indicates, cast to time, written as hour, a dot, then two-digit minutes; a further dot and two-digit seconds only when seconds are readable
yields 4.55
